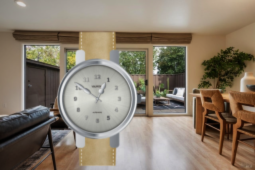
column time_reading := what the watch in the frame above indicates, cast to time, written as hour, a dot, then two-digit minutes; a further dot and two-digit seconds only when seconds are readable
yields 12.51
